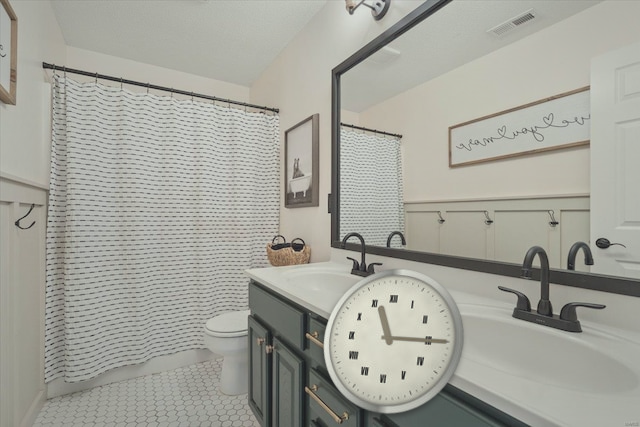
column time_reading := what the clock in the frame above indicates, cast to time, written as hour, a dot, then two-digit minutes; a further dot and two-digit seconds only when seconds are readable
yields 11.15
